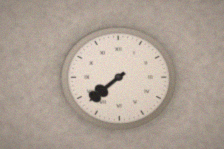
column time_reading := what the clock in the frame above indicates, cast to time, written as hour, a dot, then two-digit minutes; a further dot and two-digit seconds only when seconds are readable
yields 7.38
